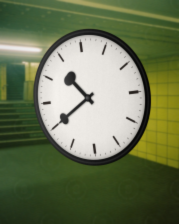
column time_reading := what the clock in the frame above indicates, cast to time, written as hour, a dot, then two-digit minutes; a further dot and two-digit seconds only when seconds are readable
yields 10.40
